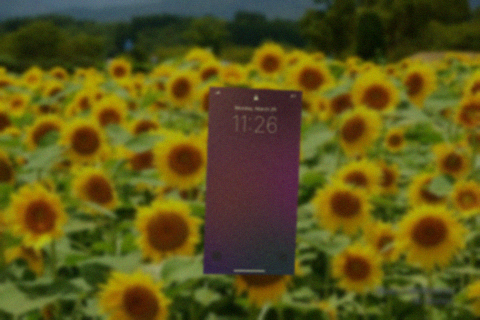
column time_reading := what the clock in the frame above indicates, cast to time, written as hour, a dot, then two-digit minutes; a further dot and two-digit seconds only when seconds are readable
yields 11.26
